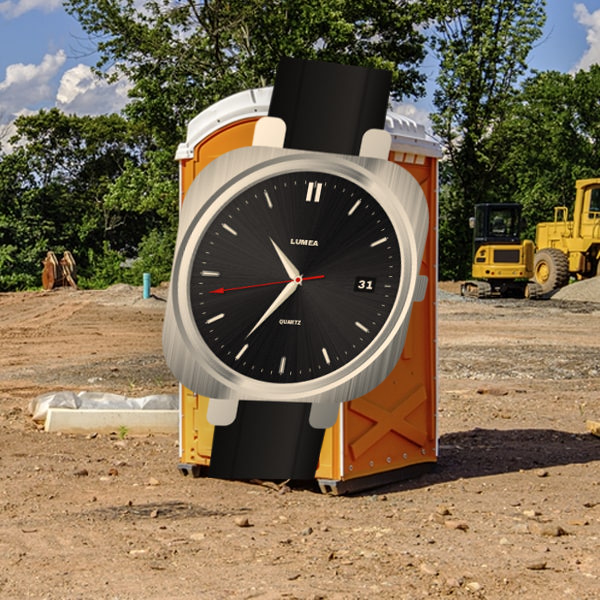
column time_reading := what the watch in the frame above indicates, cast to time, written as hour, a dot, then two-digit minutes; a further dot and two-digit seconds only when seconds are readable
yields 10.35.43
